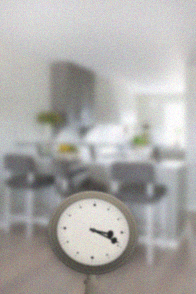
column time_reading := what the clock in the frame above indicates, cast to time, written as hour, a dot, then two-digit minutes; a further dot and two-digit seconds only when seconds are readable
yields 3.19
